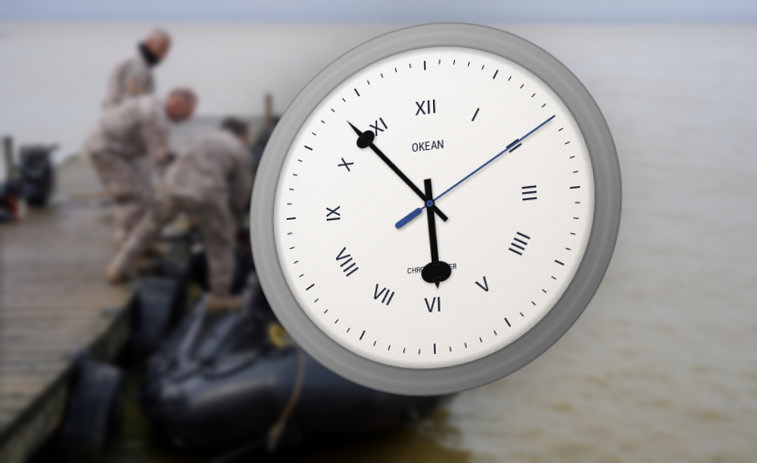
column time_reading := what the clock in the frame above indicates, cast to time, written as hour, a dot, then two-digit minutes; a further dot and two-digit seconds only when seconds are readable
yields 5.53.10
